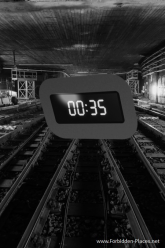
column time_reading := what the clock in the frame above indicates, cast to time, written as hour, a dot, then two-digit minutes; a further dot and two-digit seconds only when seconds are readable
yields 0.35
